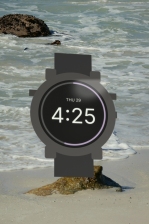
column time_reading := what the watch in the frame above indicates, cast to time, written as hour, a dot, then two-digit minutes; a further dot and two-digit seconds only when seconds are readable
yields 4.25
